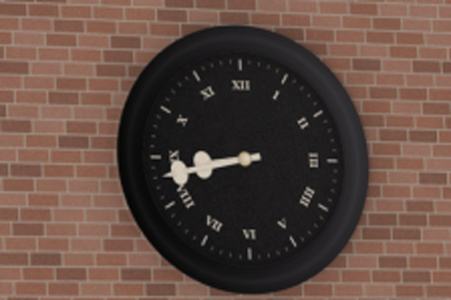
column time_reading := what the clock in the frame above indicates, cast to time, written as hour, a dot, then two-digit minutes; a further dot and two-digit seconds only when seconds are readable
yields 8.43
